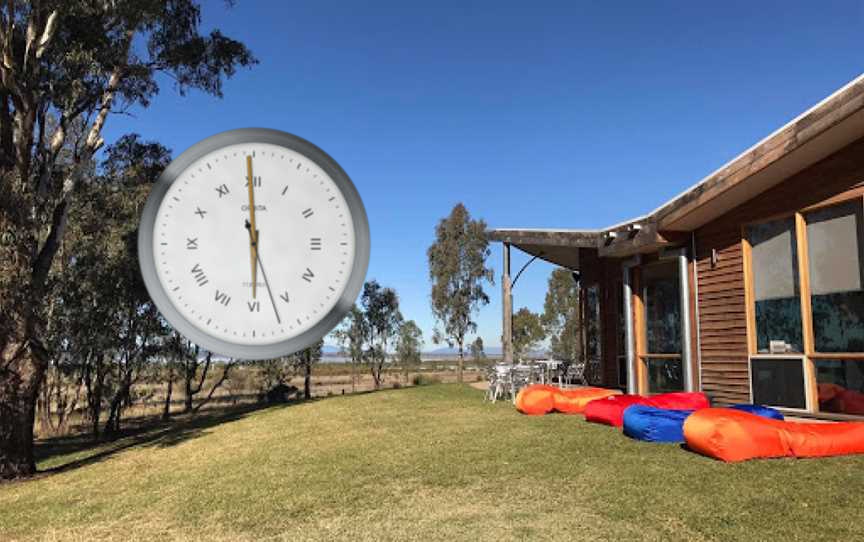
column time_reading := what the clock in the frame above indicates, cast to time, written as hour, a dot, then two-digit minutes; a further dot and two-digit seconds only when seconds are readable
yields 5.59.27
